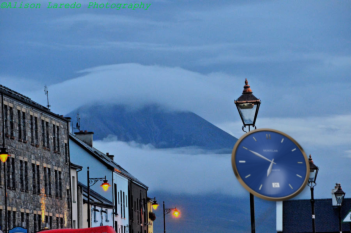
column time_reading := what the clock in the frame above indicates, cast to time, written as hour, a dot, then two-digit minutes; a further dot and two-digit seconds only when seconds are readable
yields 6.50
